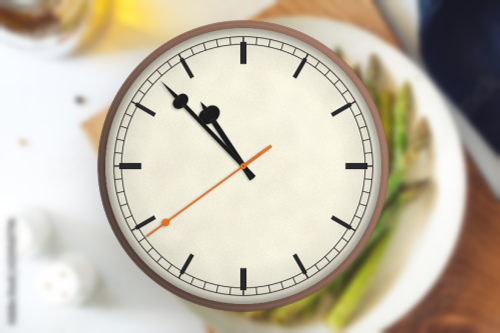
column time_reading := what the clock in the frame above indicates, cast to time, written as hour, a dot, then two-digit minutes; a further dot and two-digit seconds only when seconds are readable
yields 10.52.39
